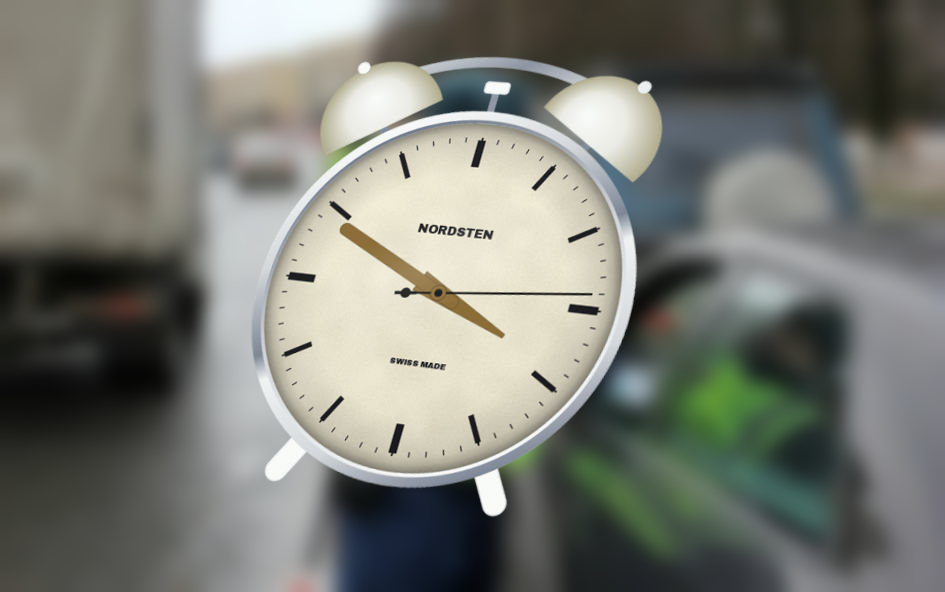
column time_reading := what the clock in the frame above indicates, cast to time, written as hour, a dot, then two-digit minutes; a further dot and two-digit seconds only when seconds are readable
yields 3.49.14
